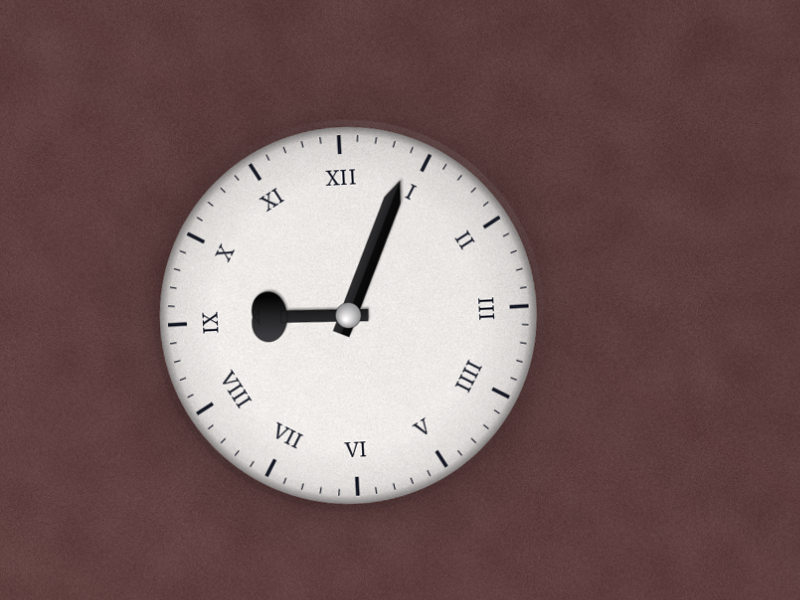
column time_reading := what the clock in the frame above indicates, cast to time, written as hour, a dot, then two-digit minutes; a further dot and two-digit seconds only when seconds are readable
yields 9.04
